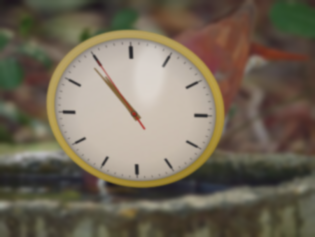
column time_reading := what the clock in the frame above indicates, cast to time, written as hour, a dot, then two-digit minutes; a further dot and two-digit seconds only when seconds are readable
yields 10.53.55
